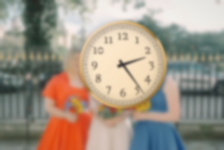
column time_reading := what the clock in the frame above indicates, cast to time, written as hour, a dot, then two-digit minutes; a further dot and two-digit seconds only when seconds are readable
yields 2.24
